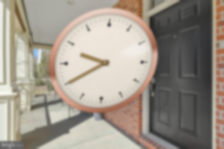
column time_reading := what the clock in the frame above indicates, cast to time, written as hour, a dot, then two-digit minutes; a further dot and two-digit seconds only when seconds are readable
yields 9.40
